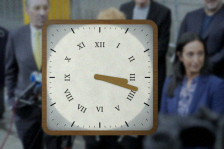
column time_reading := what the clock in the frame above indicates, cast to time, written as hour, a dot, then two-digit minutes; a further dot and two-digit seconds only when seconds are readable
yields 3.18
